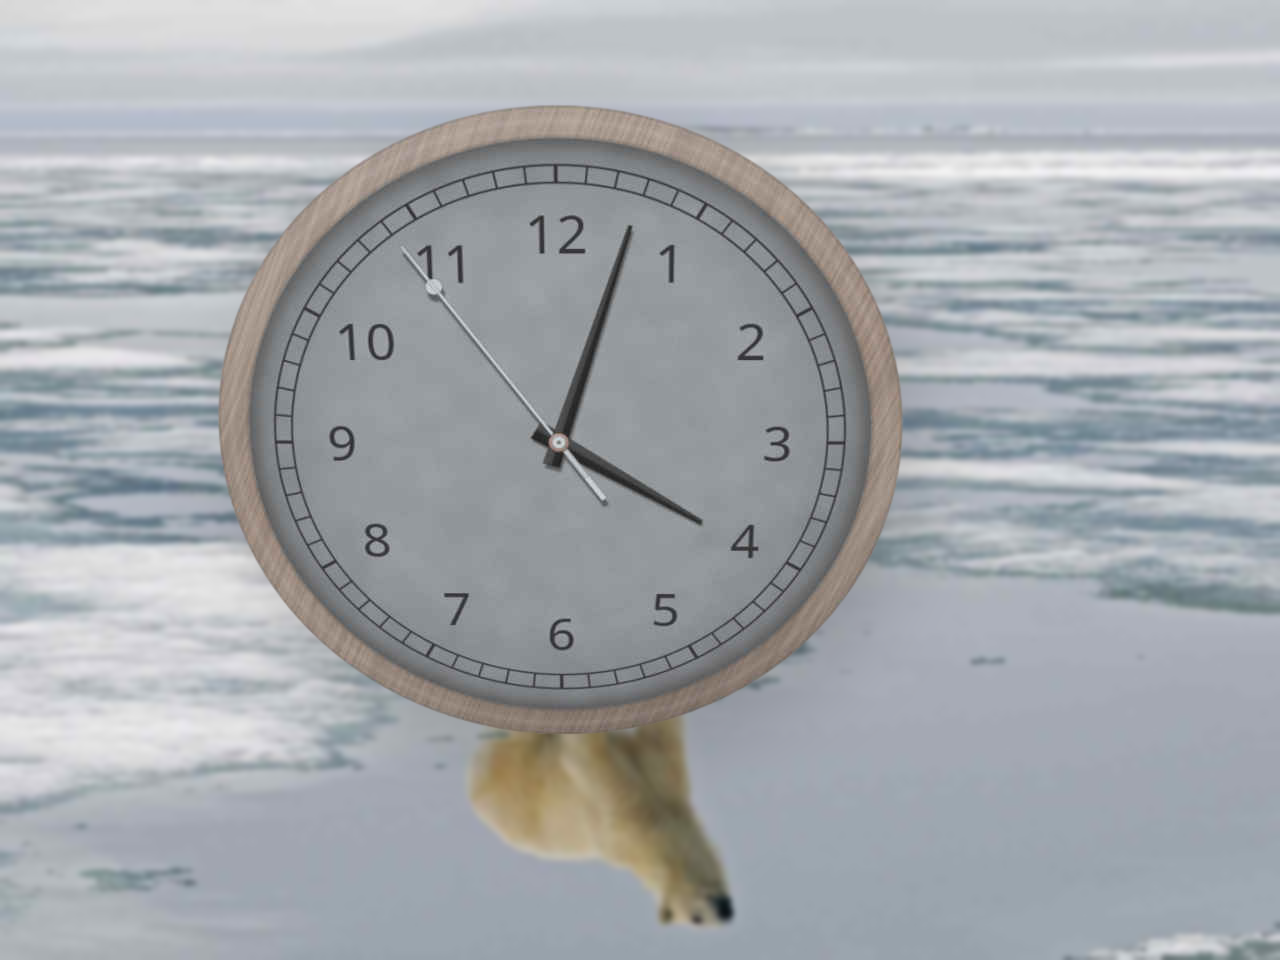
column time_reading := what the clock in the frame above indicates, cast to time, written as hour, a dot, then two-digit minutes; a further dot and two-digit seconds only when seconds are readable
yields 4.02.54
